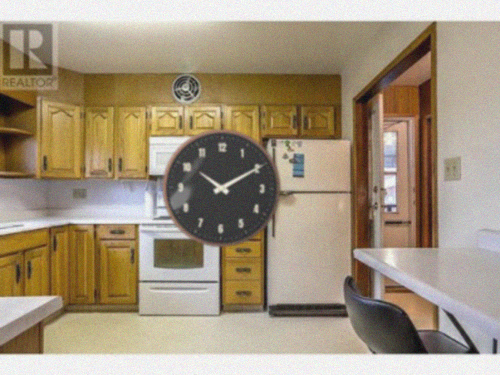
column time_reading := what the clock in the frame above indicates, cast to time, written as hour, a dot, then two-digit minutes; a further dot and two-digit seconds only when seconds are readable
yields 10.10
